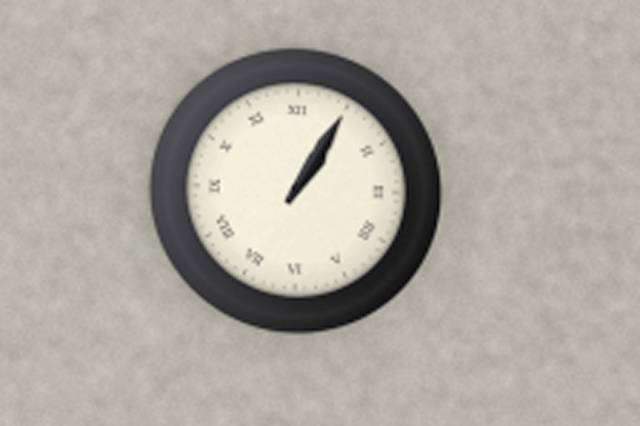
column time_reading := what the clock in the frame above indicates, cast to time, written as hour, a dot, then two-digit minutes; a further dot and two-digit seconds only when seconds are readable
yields 1.05
